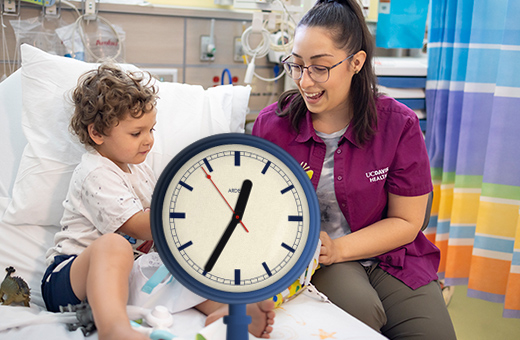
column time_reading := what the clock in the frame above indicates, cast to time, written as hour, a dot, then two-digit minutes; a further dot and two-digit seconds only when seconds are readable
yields 12.34.54
